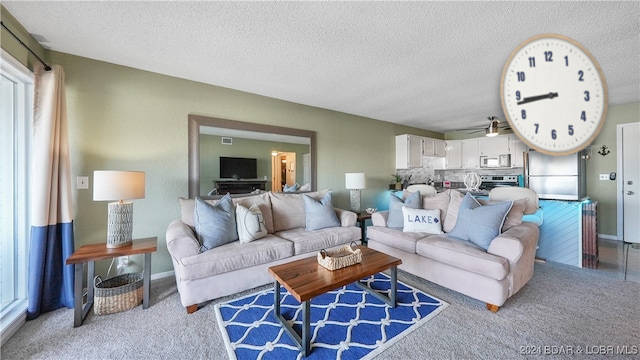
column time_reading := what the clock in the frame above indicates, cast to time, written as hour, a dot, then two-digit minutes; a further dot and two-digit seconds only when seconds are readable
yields 8.43
